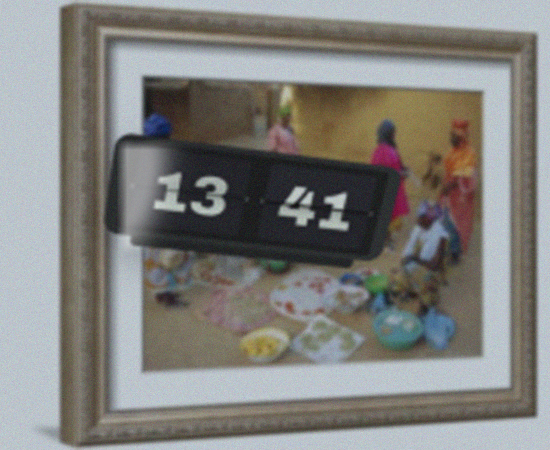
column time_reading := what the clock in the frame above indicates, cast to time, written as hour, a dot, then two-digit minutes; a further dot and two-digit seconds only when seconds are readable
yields 13.41
